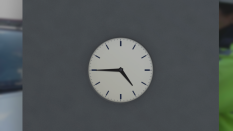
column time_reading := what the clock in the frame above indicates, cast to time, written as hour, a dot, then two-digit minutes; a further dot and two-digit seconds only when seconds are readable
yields 4.45
